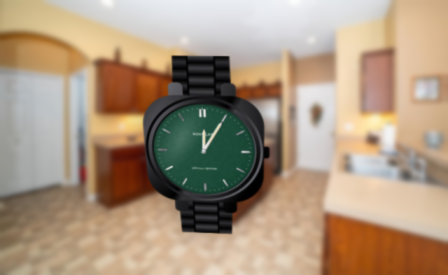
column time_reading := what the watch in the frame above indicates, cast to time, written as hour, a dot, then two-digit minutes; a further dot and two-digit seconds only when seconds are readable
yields 12.05
